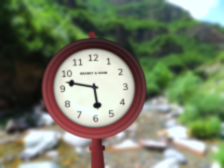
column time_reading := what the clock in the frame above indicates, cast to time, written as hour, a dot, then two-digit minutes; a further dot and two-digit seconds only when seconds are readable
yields 5.47
